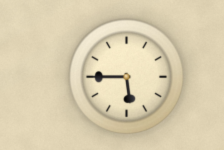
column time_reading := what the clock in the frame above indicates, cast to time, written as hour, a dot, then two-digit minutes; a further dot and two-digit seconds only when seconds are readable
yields 5.45
